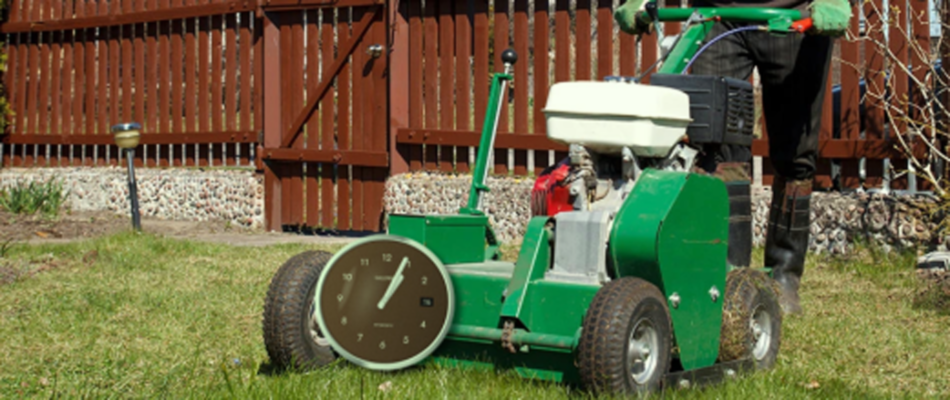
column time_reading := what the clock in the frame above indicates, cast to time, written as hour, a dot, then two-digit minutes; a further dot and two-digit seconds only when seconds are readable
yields 1.04
